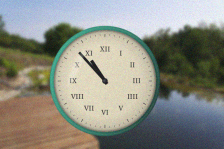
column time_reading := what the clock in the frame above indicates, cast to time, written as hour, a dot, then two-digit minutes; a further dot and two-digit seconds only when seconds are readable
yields 10.53
